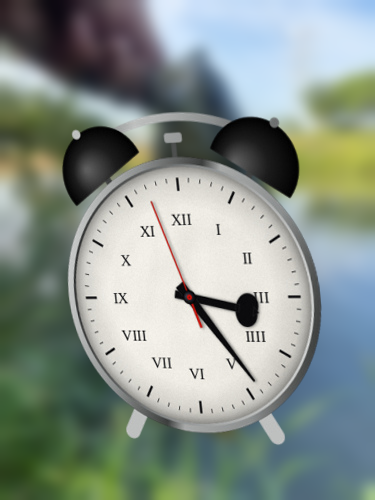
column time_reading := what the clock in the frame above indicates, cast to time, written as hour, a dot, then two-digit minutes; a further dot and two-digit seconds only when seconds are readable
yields 3.23.57
